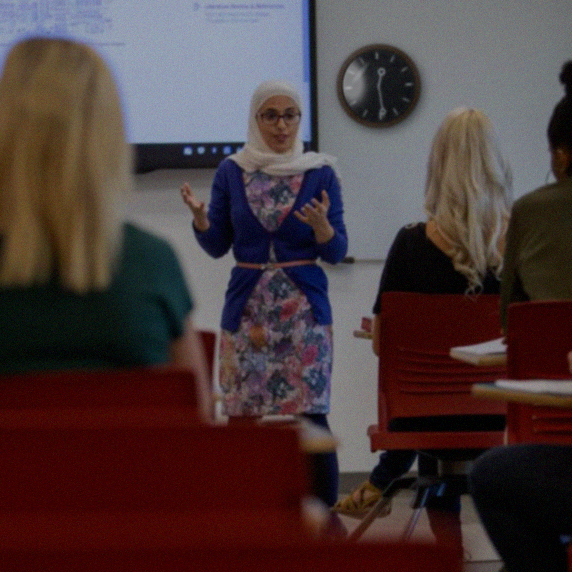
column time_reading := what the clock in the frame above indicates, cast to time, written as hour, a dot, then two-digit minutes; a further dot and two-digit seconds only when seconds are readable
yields 12.29
